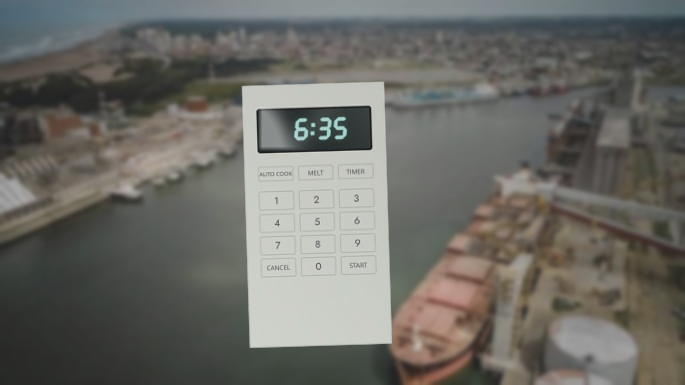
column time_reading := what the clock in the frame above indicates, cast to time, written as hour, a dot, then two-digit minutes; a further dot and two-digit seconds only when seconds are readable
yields 6.35
